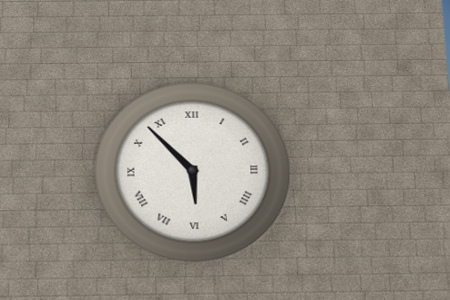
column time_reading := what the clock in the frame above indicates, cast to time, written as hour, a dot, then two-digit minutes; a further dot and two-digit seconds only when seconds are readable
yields 5.53
